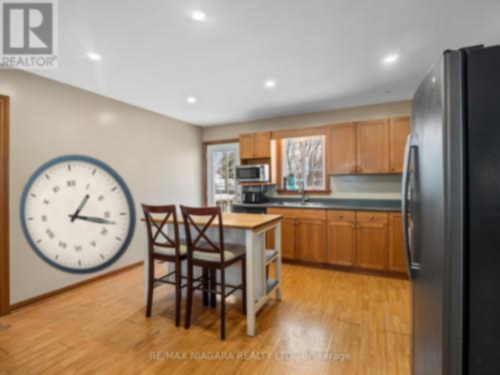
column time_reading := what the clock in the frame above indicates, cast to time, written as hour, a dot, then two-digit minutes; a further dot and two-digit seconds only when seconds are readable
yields 1.17
